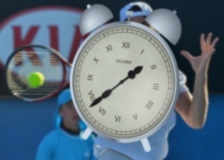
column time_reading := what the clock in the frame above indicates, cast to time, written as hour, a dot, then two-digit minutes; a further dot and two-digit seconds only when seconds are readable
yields 1.38
